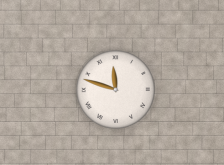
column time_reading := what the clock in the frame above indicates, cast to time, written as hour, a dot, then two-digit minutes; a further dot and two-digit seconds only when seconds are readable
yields 11.48
